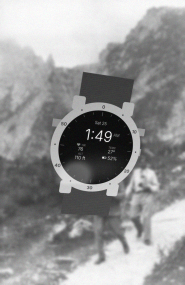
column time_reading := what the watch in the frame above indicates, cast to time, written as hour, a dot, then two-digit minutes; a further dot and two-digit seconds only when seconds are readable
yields 1.49
